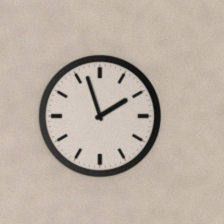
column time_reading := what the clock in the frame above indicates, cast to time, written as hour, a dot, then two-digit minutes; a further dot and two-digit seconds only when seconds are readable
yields 1.57
